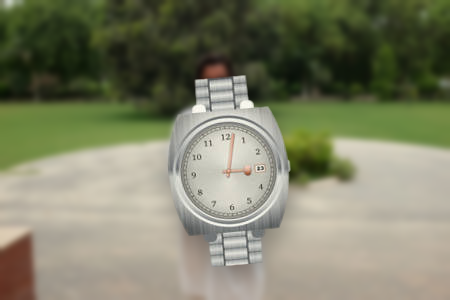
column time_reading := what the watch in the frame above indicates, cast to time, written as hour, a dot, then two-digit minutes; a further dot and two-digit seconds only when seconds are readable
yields 3.02
